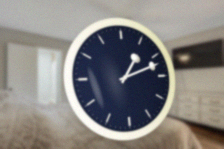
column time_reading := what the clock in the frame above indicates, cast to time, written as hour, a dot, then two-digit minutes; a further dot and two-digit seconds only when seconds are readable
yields 1.12
